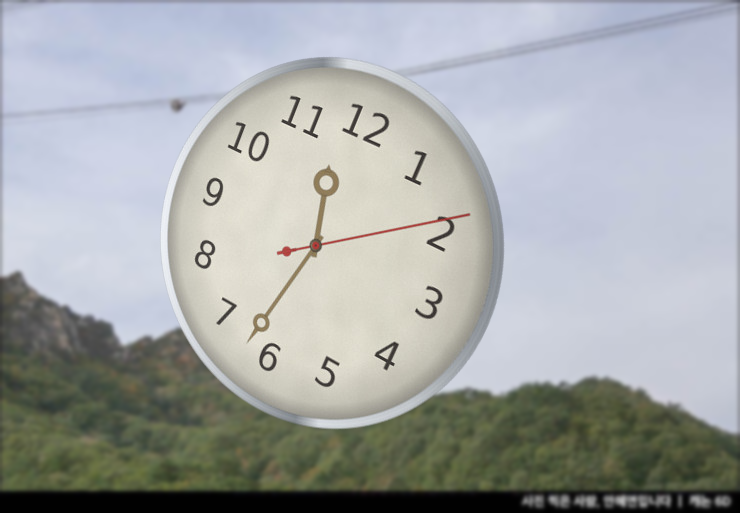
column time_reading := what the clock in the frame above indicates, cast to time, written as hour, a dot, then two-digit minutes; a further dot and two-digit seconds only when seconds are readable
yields 11.32.09
